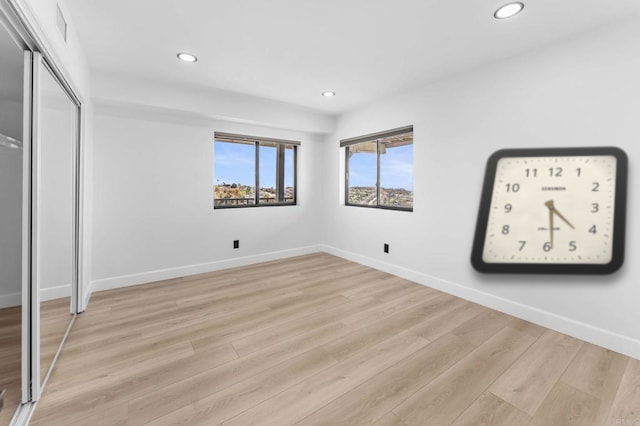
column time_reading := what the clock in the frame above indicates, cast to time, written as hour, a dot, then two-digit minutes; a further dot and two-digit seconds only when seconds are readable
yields 4.29
